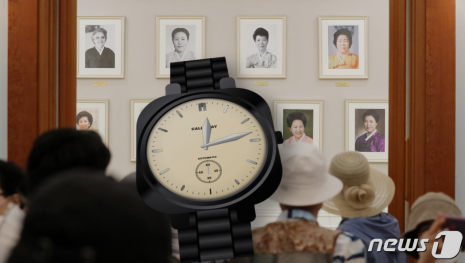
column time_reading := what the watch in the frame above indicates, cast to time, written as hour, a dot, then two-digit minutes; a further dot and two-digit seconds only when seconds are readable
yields 12.13
